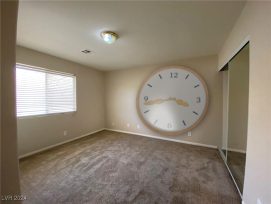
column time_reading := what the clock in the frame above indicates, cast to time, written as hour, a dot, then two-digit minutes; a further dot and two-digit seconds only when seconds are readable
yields 3.43
